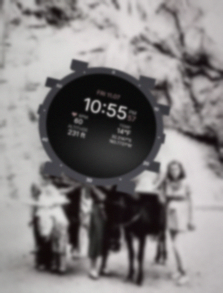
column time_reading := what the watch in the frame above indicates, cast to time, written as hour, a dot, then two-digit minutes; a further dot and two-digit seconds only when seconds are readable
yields 10.55
